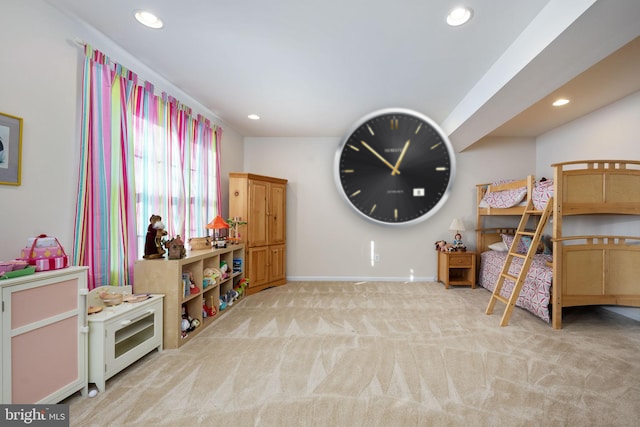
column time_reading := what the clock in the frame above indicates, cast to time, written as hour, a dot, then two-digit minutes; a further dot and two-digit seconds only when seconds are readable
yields 12.52
